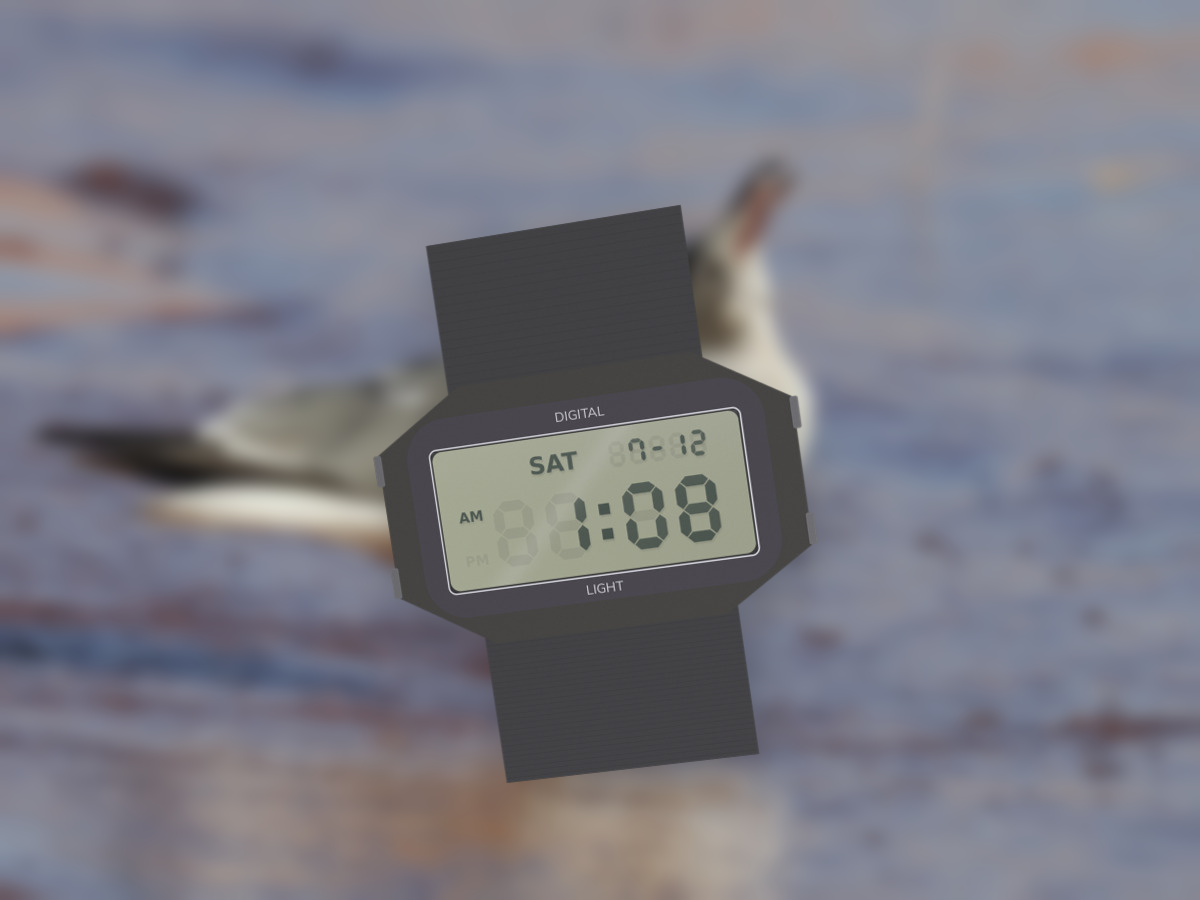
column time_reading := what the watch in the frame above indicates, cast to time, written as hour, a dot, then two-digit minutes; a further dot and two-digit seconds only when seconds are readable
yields 1.08
